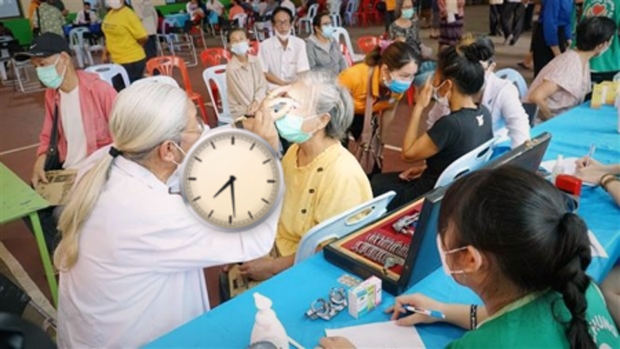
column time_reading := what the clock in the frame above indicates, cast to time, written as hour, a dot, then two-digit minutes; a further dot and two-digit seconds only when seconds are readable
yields 7.29
